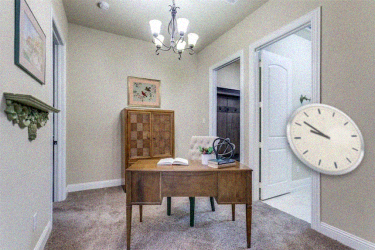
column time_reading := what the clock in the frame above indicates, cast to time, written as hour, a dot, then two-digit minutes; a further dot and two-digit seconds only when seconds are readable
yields 9.52
